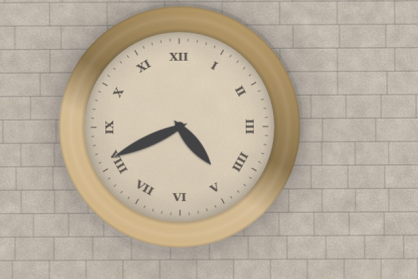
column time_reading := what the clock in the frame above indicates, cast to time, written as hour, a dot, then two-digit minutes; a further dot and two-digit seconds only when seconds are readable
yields 4.41
